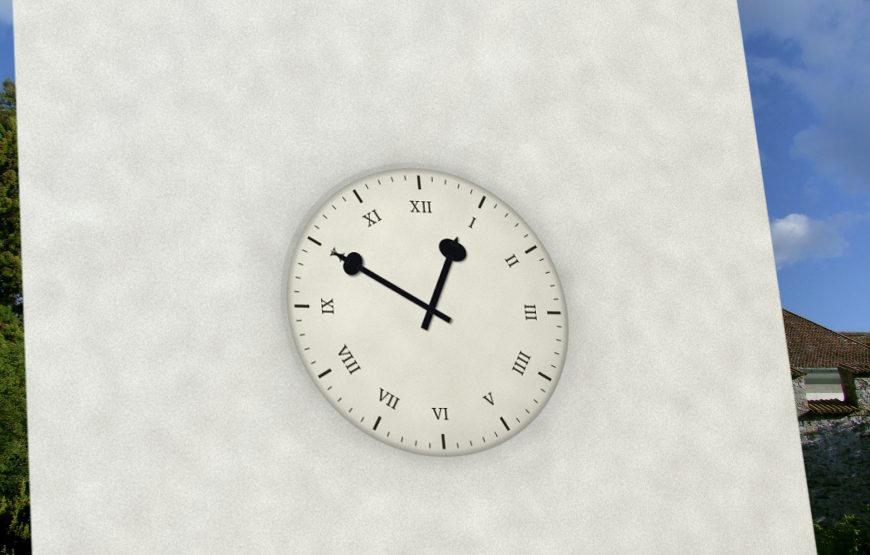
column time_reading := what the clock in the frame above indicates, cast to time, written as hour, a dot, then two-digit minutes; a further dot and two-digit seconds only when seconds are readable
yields 12.50
